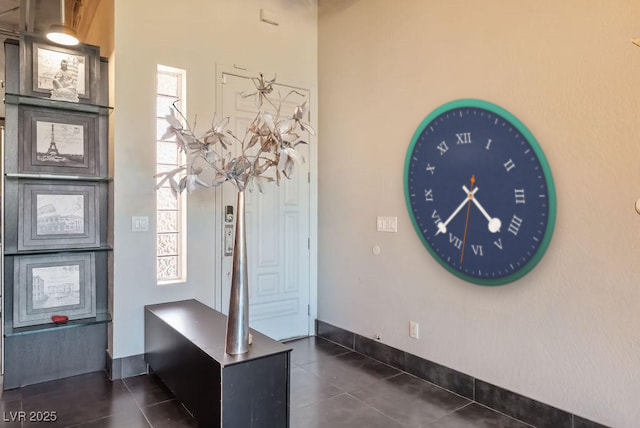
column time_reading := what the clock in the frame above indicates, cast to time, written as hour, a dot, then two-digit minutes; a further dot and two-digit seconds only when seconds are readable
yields 4.38.33
